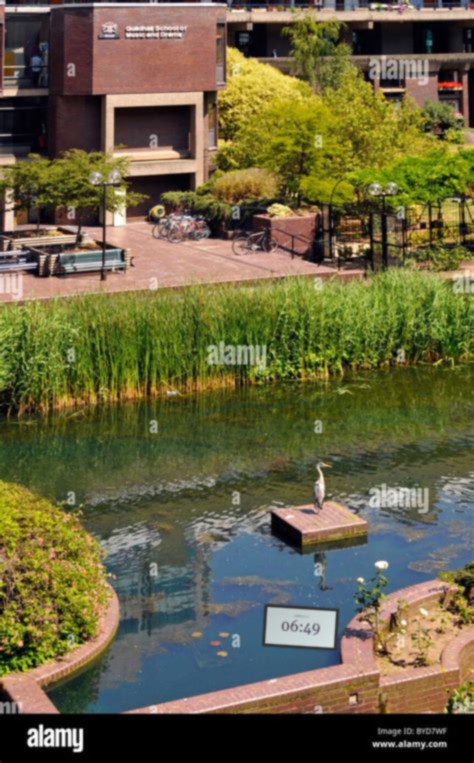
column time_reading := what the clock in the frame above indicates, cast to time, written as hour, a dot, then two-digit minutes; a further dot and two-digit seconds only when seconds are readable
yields 6.49
